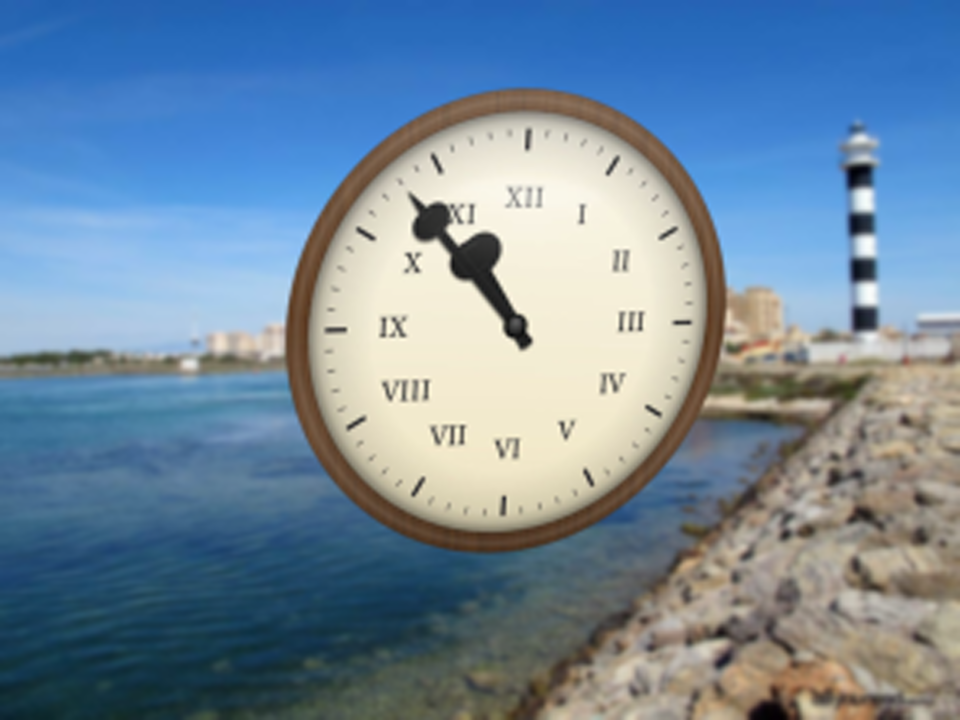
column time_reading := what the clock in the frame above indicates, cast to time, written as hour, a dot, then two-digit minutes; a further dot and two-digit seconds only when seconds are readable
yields 10.53
